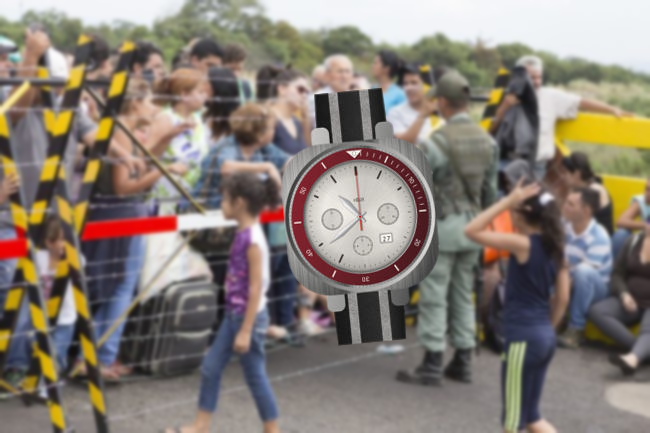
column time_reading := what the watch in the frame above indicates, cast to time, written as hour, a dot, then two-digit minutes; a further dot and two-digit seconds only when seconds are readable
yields 10.39
